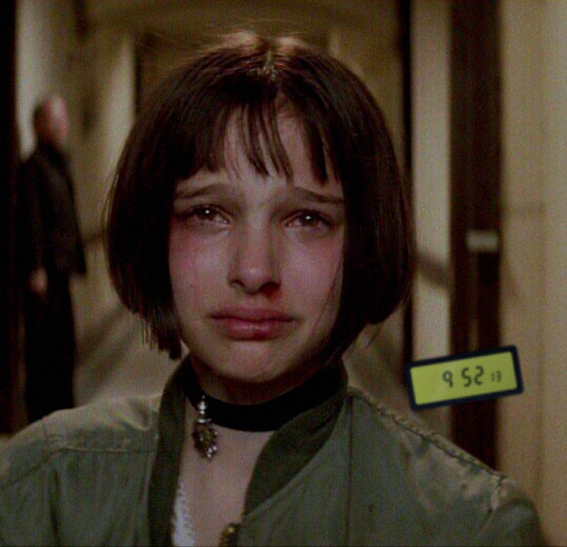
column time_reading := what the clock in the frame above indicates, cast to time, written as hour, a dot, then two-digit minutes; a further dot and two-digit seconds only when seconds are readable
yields 9.52
